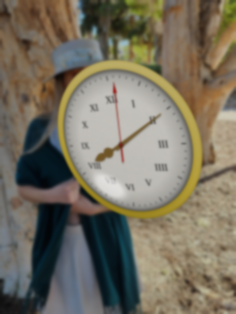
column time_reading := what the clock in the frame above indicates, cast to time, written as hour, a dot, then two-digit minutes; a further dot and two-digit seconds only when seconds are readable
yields 8.10.01
